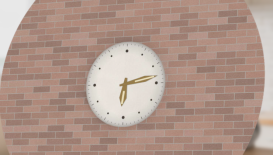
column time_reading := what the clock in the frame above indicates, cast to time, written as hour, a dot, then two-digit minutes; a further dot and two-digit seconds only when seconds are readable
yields 6.13
